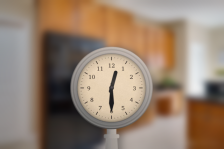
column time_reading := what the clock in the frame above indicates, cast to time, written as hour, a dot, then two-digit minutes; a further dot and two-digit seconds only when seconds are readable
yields 12.30
